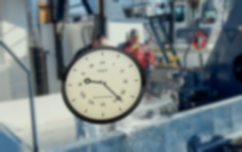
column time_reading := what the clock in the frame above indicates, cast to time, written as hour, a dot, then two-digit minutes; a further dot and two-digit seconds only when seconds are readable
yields 9.23
